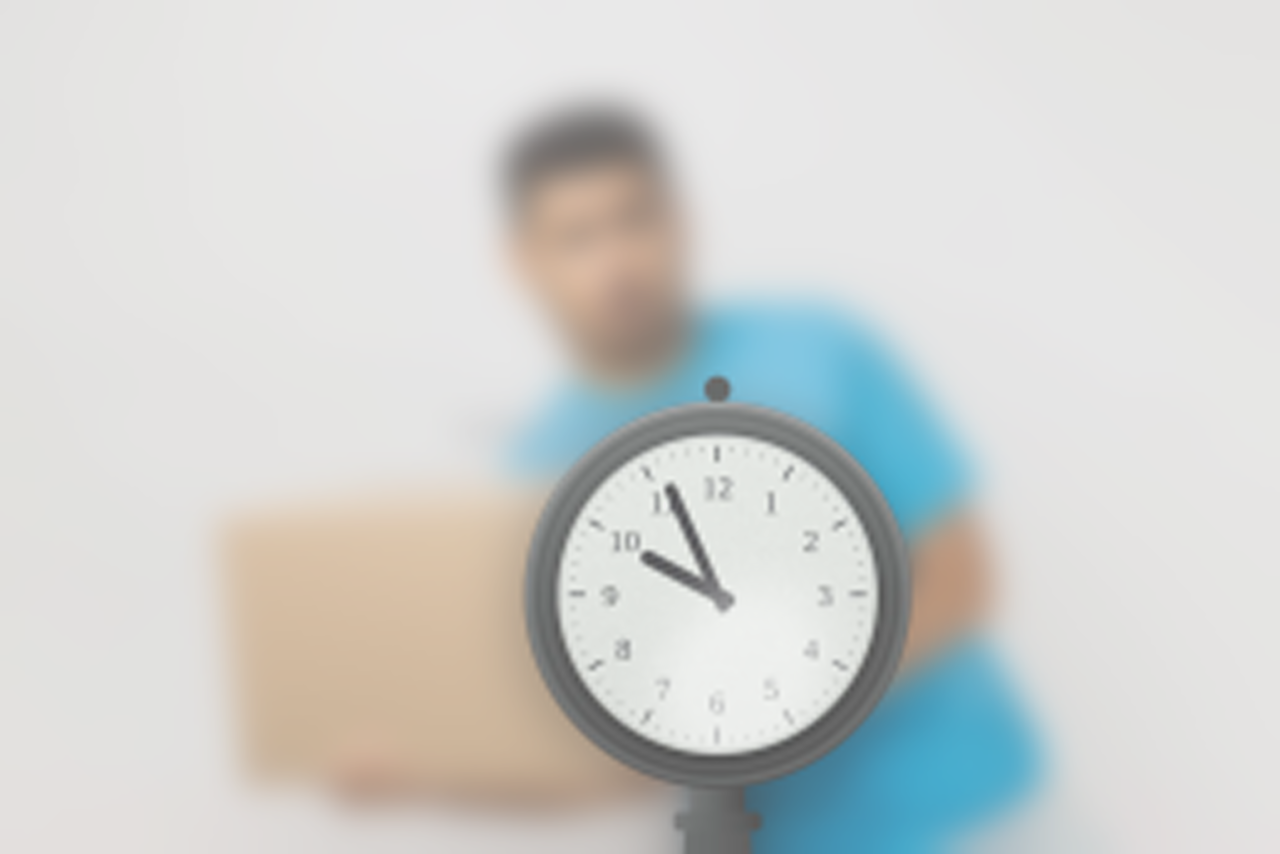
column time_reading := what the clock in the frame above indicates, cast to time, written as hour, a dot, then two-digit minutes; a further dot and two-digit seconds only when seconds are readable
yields 9.56
